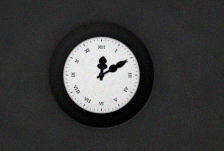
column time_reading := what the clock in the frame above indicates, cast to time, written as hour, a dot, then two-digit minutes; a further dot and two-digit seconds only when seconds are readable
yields 12.10
